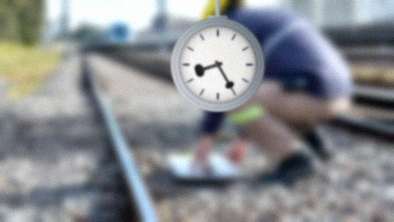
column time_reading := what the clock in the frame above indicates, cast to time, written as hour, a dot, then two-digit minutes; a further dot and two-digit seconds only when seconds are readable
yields 8.25
